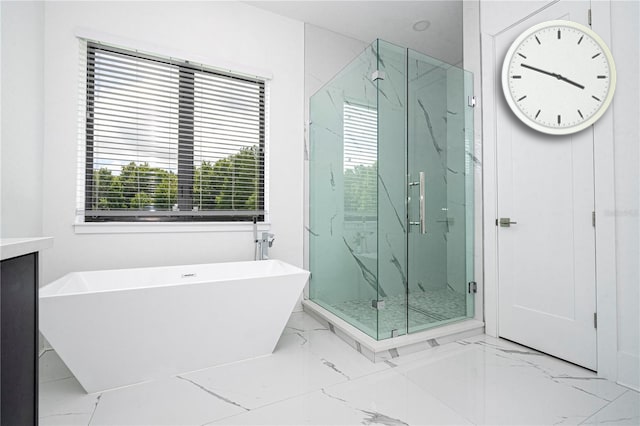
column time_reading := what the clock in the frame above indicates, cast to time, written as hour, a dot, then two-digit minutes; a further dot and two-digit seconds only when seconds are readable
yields 3.48
